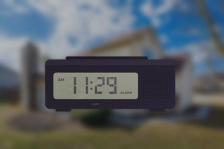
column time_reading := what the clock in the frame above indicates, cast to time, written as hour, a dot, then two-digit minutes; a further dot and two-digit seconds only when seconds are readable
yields 11.29
